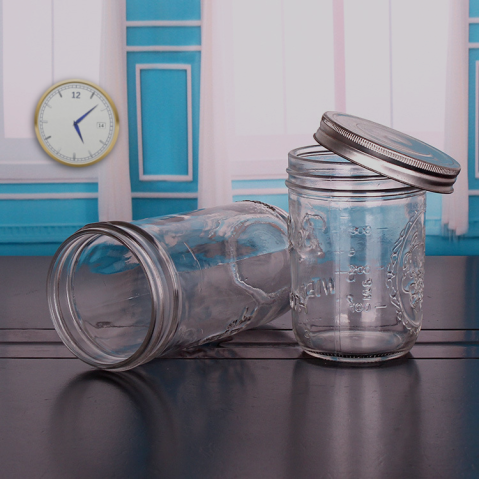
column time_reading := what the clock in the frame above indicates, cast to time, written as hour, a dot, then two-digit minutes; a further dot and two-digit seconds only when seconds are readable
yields 5.08
